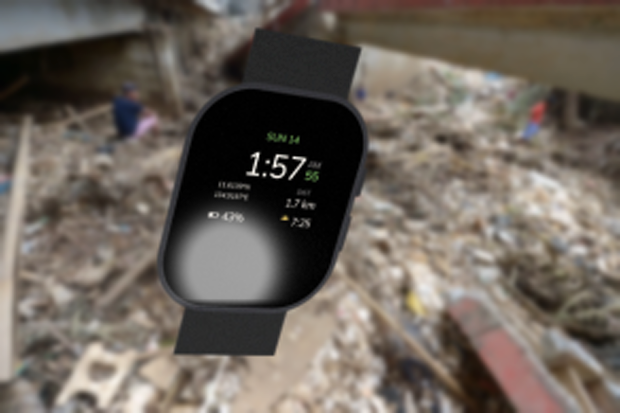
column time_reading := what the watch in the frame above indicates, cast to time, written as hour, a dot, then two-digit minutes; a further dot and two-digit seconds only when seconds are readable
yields 1.57
